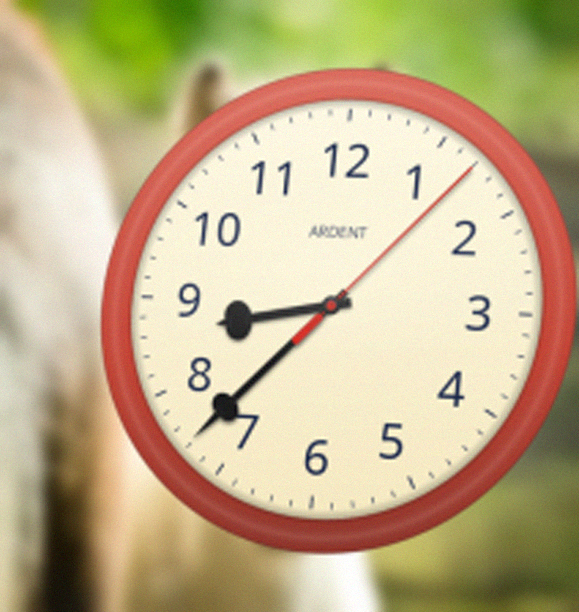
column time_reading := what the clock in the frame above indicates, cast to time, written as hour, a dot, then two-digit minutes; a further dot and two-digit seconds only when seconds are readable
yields 8.37.07
